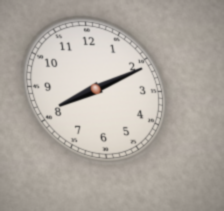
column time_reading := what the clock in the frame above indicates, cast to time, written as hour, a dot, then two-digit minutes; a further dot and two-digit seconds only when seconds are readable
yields 8.11
